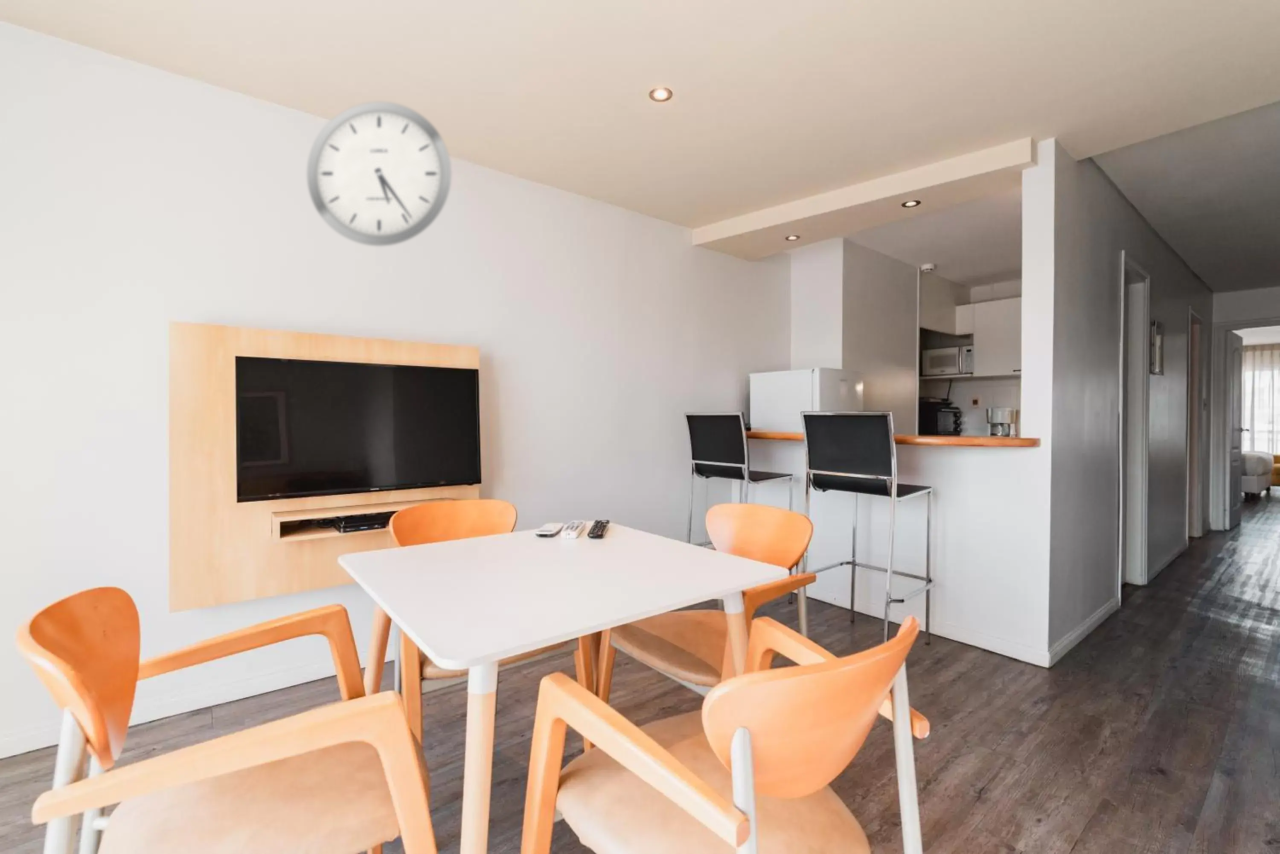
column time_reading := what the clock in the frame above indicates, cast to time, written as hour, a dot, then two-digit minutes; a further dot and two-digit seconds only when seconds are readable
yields 5.24
